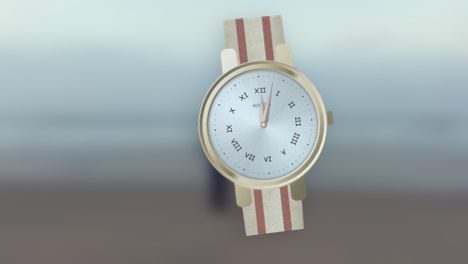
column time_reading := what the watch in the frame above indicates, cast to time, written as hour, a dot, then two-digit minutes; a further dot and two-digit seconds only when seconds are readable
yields 12.03
